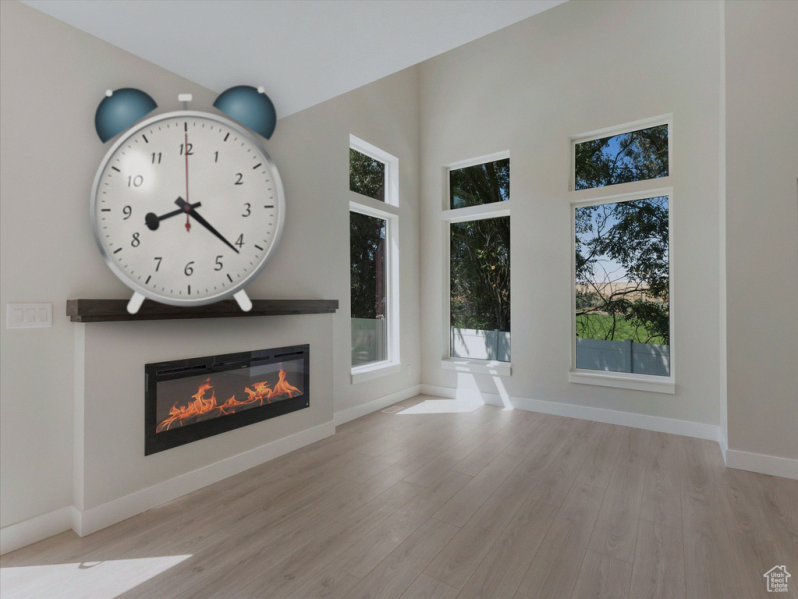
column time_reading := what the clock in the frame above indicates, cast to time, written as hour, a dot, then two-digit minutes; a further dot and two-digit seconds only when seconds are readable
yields 8.22.00
